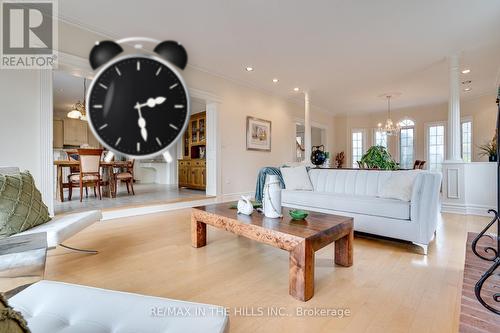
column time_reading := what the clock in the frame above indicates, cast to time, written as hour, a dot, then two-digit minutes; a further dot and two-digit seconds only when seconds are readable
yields 2.28
